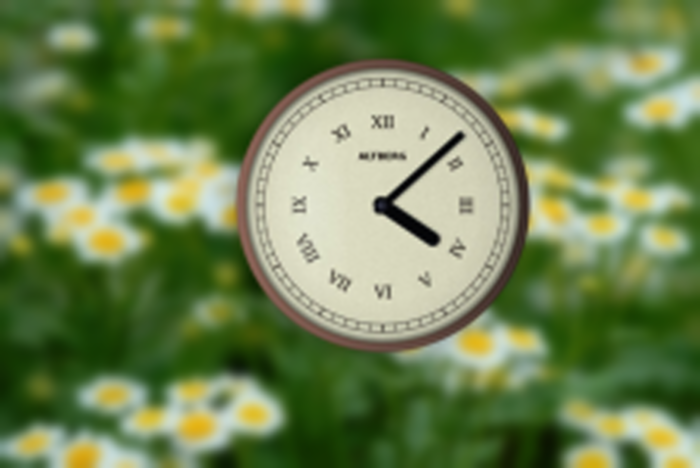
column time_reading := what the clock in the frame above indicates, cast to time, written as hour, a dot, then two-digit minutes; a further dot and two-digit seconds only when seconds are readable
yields 4.08
